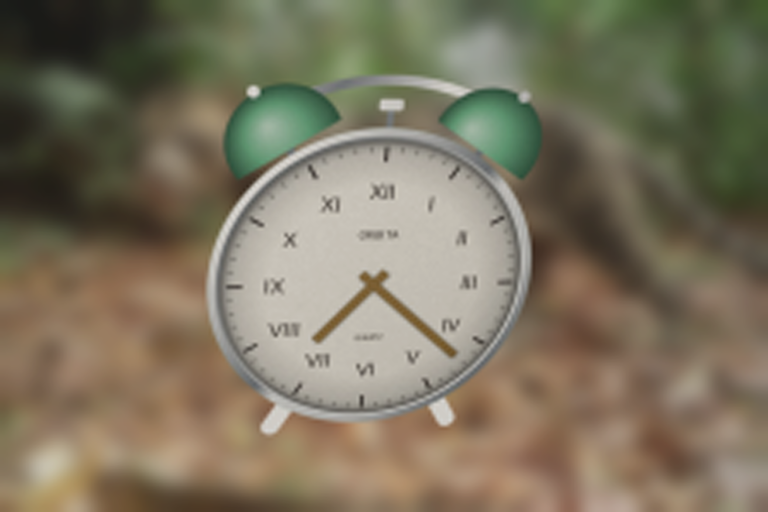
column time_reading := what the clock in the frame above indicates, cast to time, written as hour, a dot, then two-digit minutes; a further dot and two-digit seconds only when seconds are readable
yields 7.22
